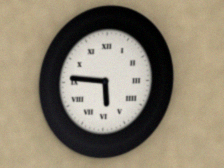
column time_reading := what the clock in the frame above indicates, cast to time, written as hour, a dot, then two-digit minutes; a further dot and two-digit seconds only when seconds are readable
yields 5.46
